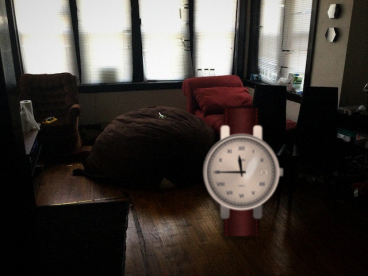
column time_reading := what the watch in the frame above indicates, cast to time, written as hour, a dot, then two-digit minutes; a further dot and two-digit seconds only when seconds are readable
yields 11.45
